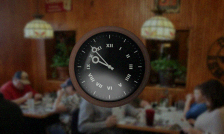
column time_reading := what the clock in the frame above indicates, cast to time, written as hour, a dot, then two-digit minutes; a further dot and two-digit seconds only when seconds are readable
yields 9.53
